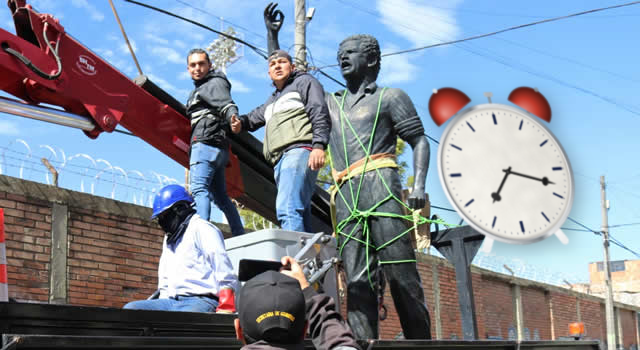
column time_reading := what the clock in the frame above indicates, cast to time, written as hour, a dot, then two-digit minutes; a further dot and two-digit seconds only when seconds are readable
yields 7.18
